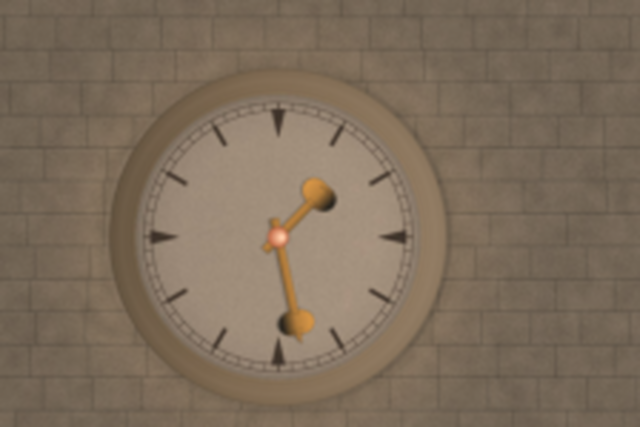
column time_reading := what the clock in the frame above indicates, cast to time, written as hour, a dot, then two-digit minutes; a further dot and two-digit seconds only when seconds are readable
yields 1.28
